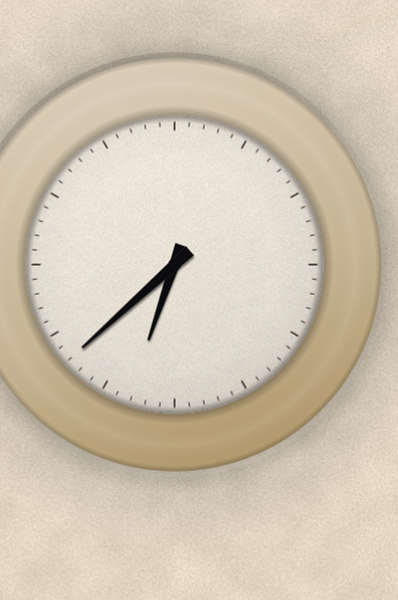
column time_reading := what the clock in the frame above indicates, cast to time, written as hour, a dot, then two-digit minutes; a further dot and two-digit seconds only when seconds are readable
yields 6.38
